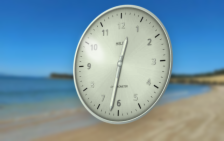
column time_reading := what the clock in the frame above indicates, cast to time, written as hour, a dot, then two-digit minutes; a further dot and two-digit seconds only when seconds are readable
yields 12.32
